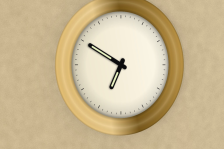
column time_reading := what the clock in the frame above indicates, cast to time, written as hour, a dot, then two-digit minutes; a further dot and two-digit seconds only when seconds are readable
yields 6.50
